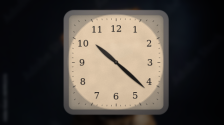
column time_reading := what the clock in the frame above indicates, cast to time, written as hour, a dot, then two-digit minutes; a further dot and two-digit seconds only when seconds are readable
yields 10.22
